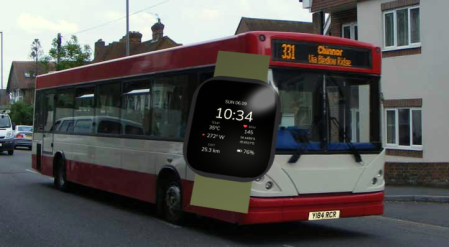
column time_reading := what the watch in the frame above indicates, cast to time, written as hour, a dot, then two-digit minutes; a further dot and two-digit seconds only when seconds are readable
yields 10.34
